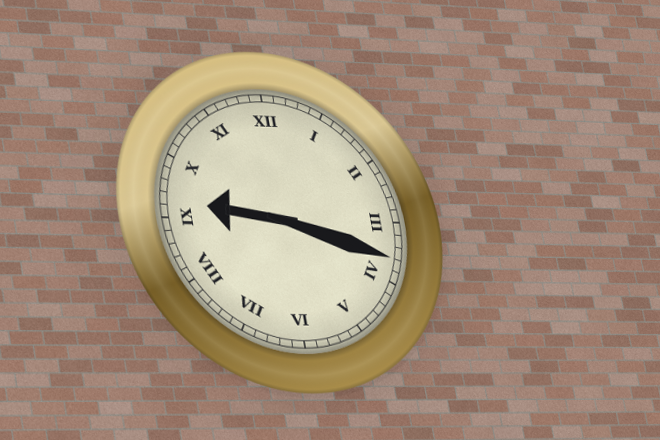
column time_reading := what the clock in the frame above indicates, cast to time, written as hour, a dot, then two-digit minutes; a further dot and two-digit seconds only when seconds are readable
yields 9.18
